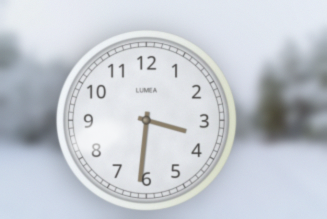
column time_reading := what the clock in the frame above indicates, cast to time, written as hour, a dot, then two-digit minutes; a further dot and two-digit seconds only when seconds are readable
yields 3.31
